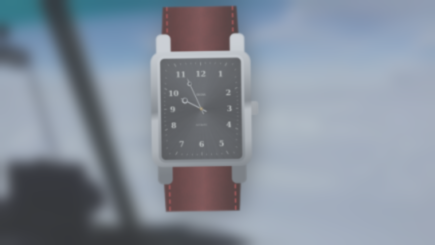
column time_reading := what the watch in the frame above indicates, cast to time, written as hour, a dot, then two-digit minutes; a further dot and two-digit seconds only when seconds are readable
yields 9.56
